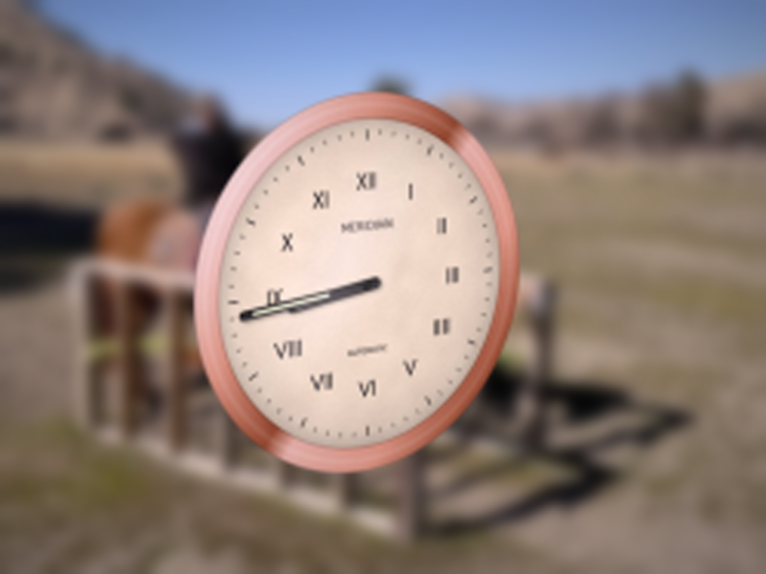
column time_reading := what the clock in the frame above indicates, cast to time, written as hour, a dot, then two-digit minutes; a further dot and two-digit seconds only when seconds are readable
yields 8.44
